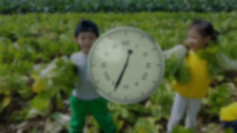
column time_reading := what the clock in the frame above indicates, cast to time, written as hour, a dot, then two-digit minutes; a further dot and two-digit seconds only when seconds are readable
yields 12.34
